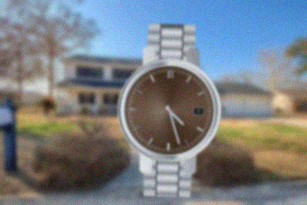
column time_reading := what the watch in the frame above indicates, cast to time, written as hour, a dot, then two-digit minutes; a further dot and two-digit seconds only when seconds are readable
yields 4.27
